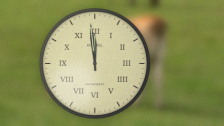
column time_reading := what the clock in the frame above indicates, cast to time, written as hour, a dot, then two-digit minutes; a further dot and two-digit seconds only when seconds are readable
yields 11.59
